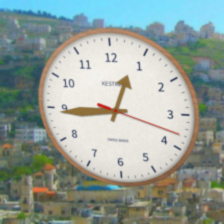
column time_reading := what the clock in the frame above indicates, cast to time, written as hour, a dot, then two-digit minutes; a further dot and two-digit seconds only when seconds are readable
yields 12.44.18
